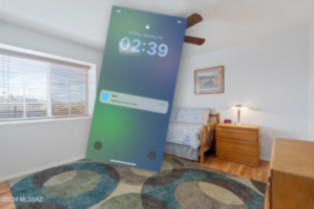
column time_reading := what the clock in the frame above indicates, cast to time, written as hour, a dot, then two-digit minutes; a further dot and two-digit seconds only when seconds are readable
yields 2.39
